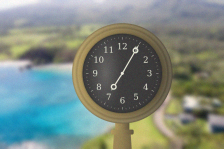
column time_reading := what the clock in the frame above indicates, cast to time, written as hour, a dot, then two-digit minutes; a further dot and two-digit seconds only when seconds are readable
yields 7.05
